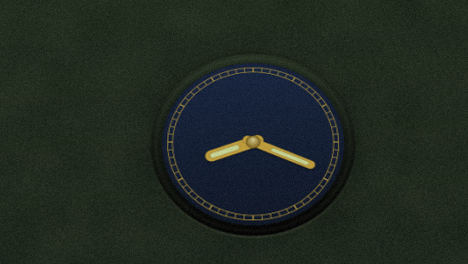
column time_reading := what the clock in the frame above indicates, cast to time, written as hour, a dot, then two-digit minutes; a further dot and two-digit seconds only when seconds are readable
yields 8.19
